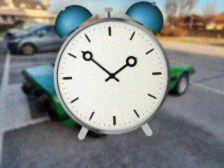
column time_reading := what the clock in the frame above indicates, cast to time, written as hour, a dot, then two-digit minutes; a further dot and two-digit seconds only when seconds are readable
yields 1.52
